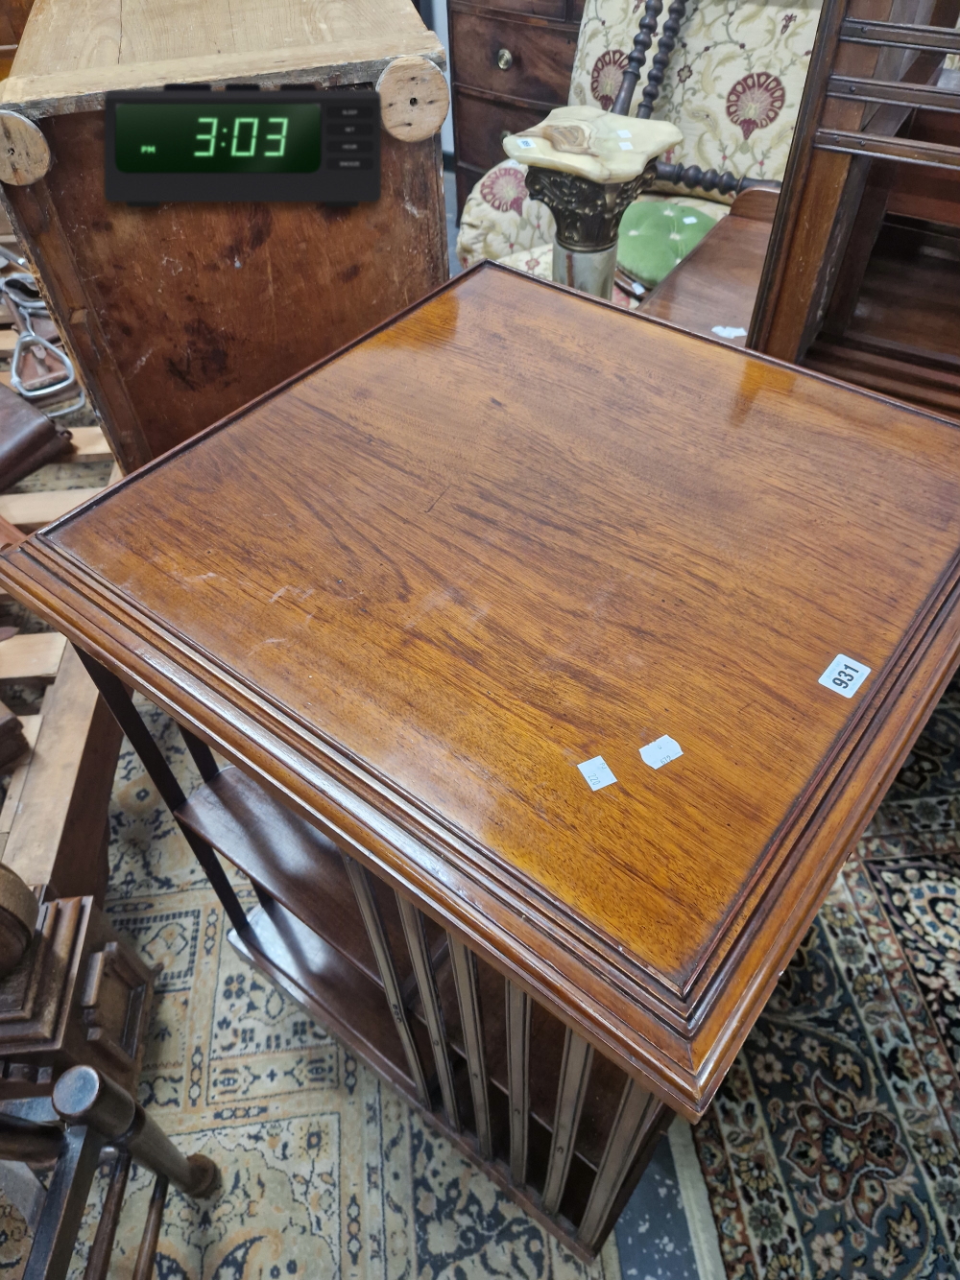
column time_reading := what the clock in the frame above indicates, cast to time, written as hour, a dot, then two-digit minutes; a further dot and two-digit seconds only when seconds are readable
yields 3.03
